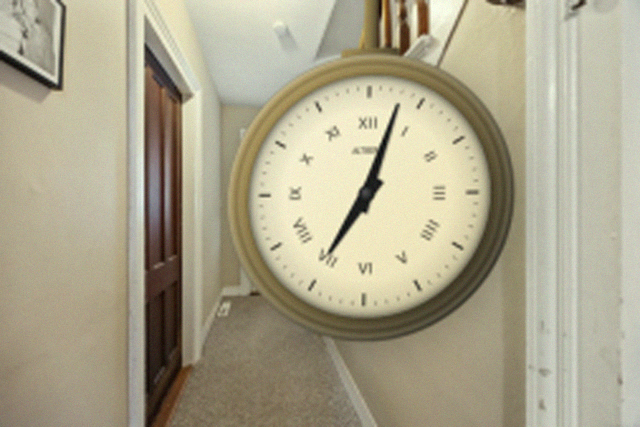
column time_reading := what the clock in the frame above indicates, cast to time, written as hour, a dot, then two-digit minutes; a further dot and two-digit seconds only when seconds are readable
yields 7.03
